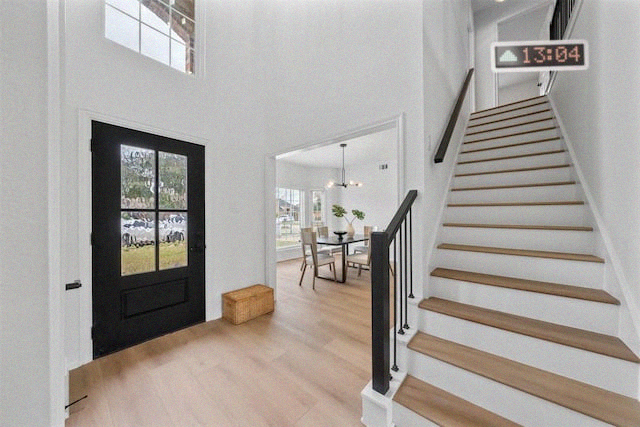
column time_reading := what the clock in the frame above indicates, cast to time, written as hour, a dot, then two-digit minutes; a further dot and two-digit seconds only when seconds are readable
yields 13.04
